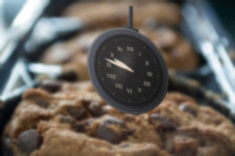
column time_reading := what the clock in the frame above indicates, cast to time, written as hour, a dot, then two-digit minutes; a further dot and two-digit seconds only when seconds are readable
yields 9.47
